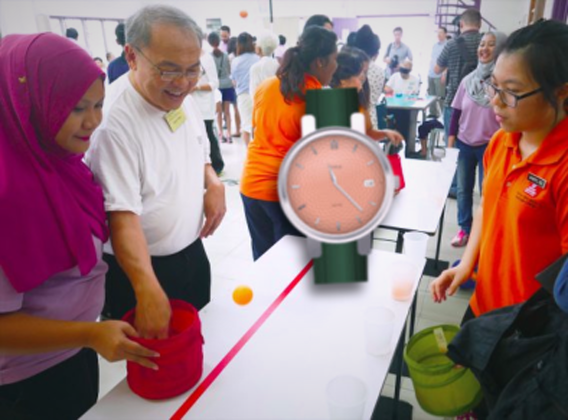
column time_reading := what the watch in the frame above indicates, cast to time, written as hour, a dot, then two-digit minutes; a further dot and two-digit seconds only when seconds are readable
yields 11.23
